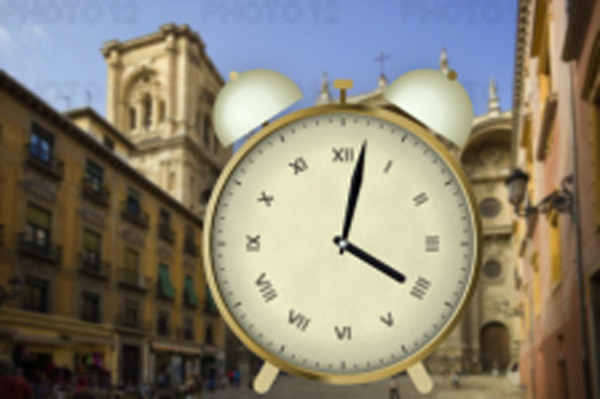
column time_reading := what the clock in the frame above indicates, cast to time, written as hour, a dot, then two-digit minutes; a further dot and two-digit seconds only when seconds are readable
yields 4.02
